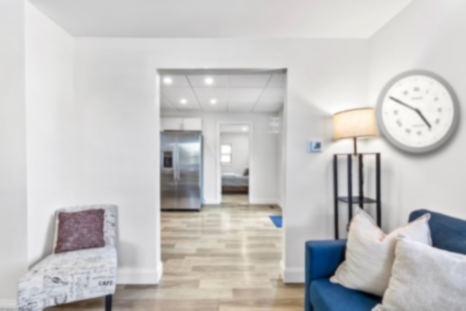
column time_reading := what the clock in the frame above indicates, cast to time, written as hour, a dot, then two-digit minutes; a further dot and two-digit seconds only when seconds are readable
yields 4.50
